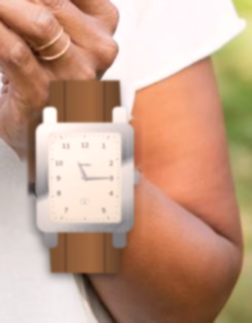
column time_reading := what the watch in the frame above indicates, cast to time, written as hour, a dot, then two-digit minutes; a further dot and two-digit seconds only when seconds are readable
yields 11.15
